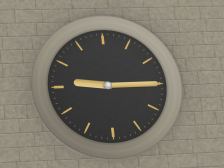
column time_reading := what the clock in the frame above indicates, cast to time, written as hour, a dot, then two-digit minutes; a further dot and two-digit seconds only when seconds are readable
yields 9.15
